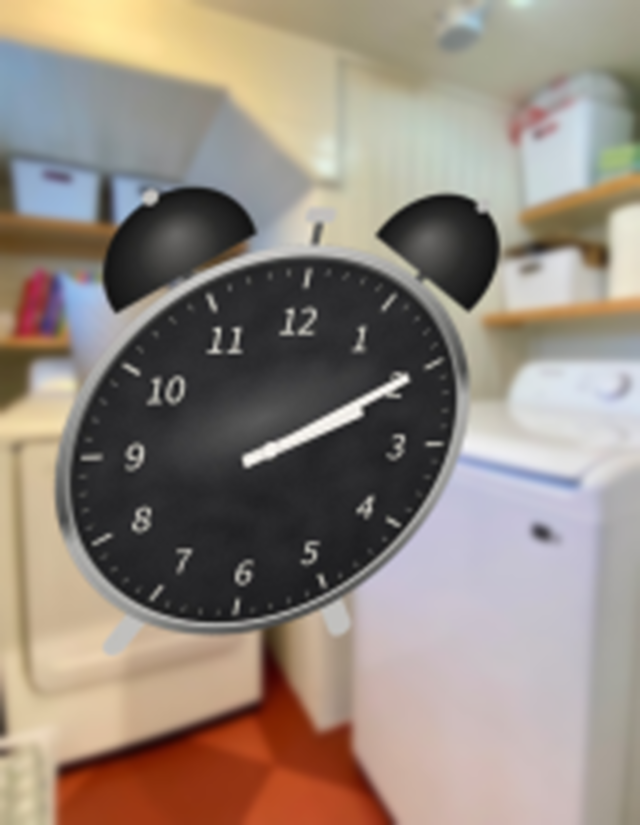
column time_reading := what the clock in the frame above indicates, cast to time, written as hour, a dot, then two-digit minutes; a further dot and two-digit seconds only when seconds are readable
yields 2.10
